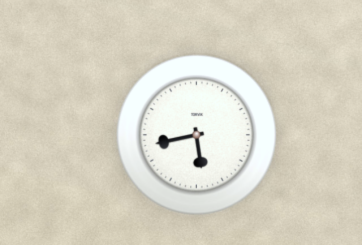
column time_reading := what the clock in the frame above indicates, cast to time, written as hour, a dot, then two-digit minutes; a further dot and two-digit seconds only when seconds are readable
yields 5.43
